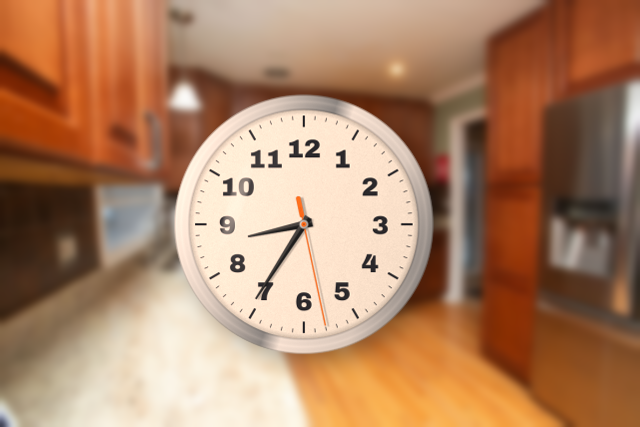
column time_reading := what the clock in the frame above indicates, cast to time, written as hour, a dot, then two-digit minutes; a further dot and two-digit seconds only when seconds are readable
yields 8.35.28
